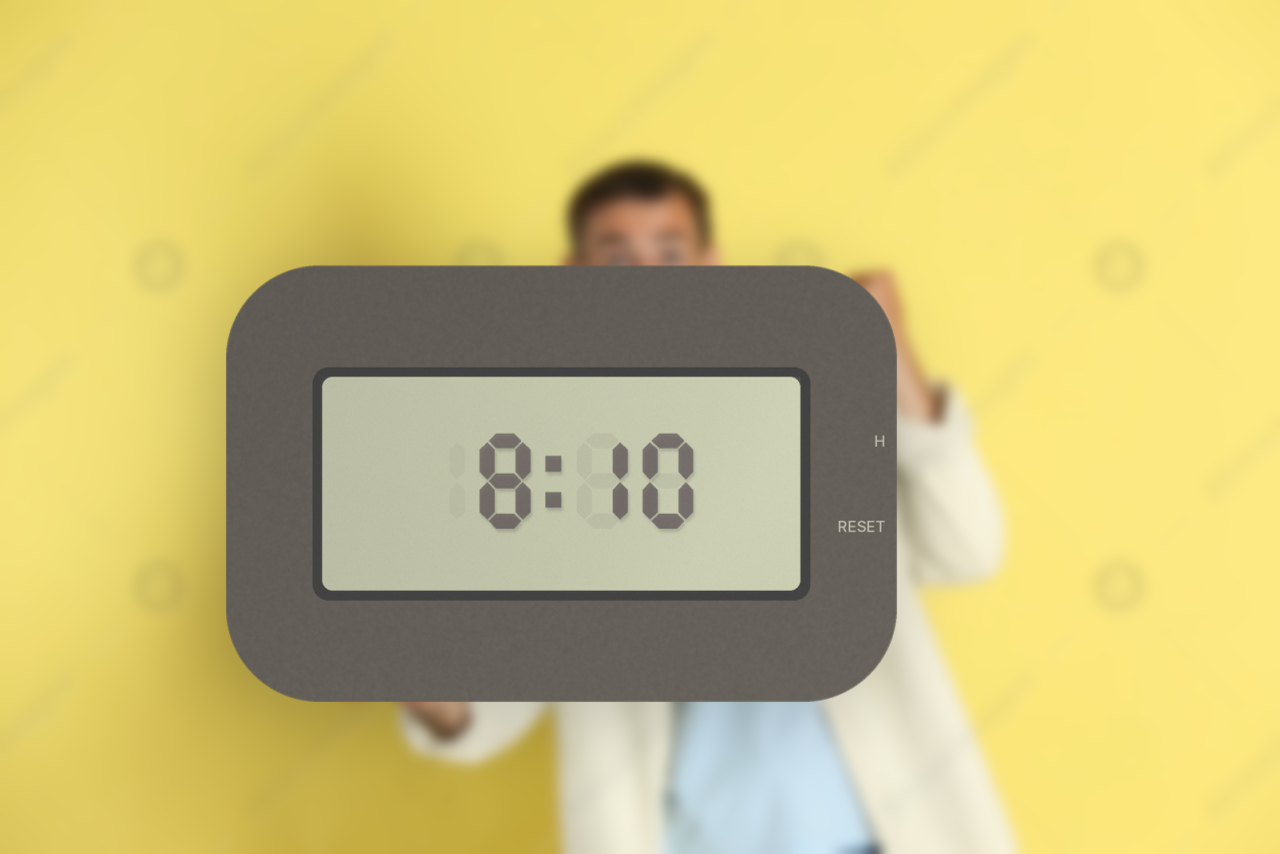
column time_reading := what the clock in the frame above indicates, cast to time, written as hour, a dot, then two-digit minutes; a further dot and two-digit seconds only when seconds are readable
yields 8.10
